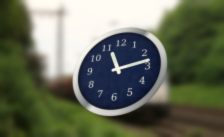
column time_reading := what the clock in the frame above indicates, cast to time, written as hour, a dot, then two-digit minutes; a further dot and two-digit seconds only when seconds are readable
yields 11.13
